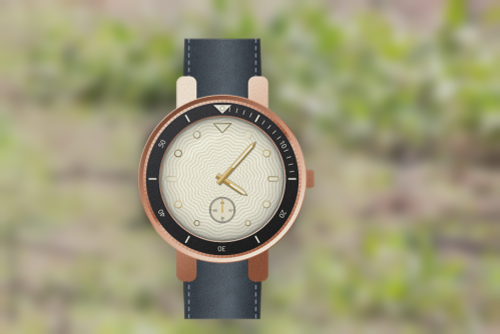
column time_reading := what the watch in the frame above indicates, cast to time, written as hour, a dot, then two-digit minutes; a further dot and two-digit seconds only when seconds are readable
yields 4.07
